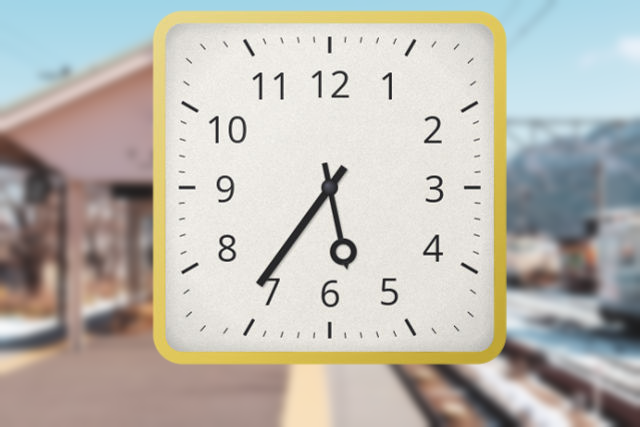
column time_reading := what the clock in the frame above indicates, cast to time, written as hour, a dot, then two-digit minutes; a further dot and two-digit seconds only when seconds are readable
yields 5.36
